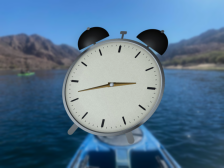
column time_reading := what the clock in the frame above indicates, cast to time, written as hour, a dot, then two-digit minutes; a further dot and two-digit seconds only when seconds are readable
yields 2.42
